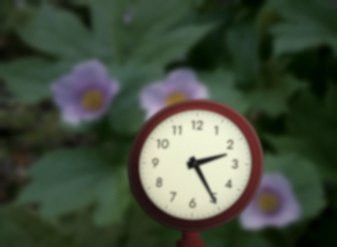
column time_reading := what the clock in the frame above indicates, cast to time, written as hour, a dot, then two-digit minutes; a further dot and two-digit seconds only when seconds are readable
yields 2.25
